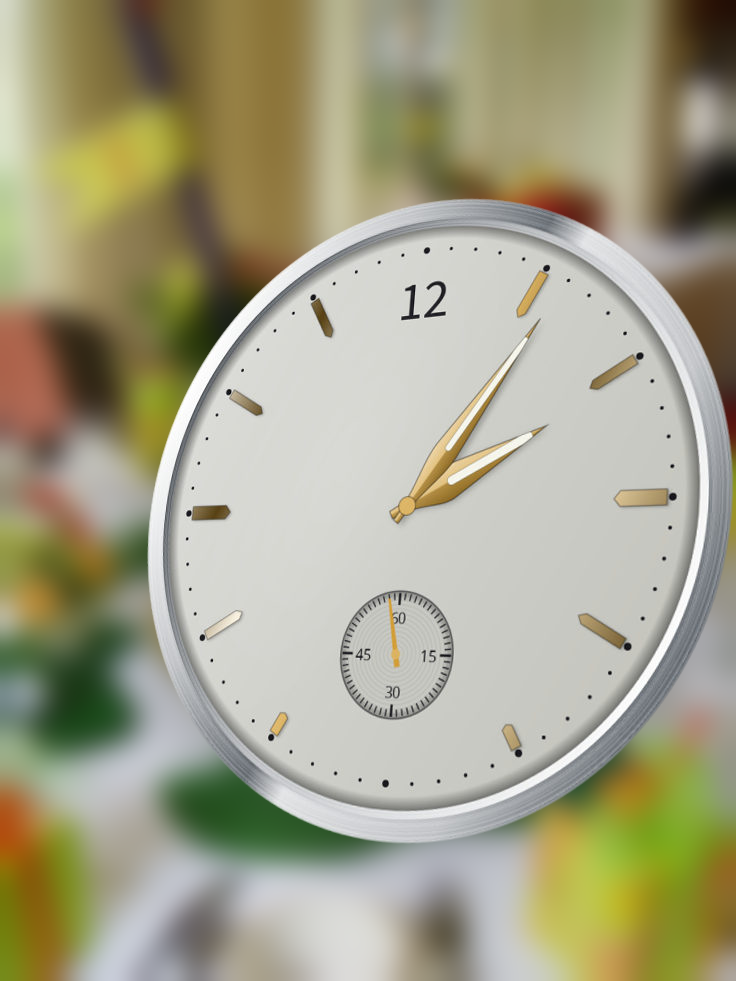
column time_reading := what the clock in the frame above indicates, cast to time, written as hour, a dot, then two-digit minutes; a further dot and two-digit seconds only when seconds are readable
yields 2.05.58
